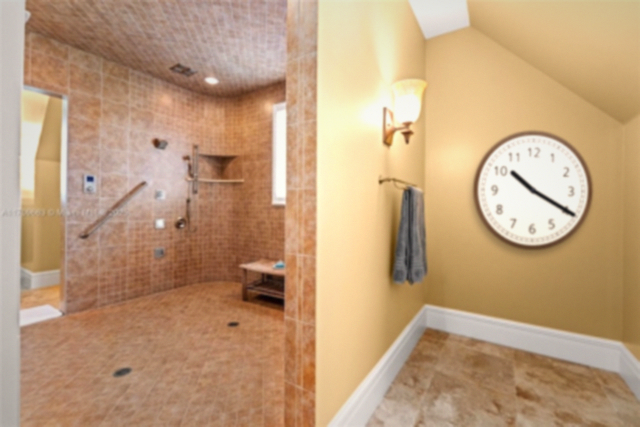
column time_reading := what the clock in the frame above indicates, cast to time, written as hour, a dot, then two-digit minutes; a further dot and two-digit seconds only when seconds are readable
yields 10.20
